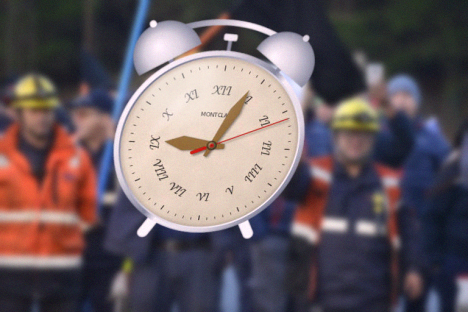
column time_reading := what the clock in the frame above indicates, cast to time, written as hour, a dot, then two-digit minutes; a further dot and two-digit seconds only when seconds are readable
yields 9.04.11
